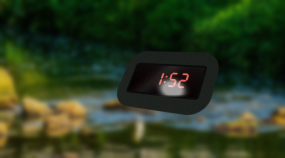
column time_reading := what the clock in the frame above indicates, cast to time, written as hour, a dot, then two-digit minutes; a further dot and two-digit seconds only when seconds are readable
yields 1.52
